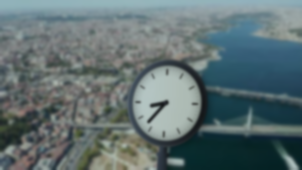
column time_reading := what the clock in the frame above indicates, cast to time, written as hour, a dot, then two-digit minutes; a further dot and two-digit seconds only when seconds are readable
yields 8.37
